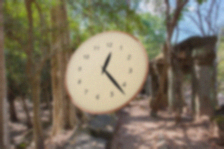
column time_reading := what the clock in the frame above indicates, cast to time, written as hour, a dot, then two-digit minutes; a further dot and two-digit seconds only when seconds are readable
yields 12.22
